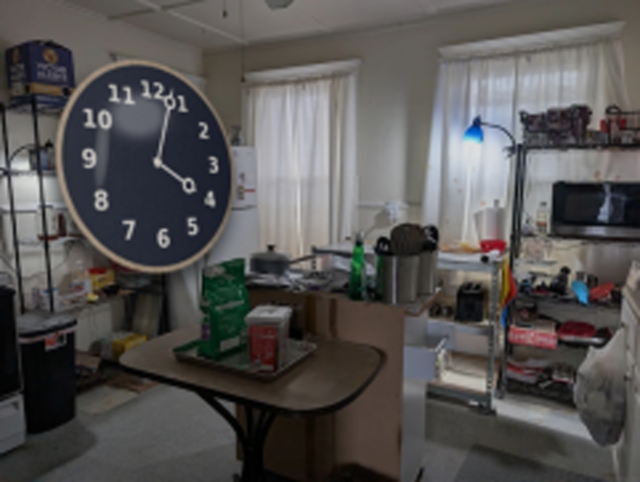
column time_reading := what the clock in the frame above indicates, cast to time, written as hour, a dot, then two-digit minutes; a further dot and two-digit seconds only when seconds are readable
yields 4.03
